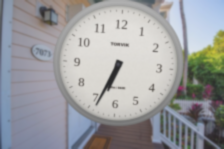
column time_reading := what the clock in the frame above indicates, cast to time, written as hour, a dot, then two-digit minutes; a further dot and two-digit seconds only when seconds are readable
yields 6.34
